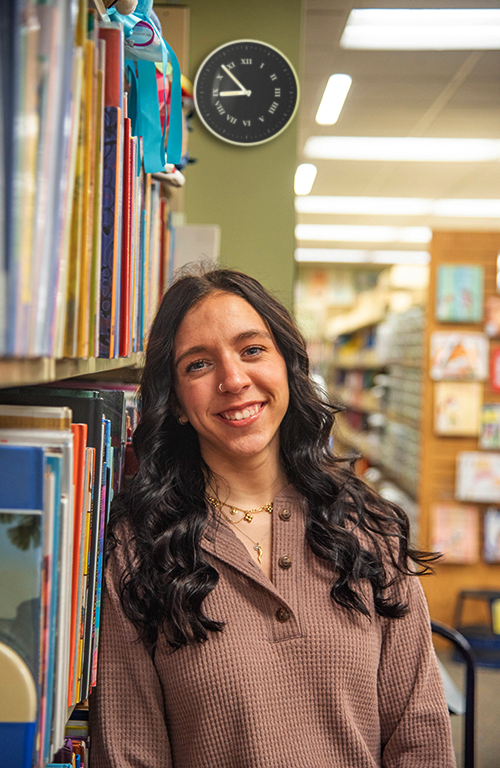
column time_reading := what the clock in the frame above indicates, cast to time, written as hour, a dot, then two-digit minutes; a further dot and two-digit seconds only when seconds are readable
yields 8.53
